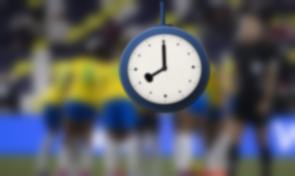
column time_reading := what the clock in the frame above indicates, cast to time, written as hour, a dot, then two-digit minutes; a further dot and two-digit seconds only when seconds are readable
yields 8.00
